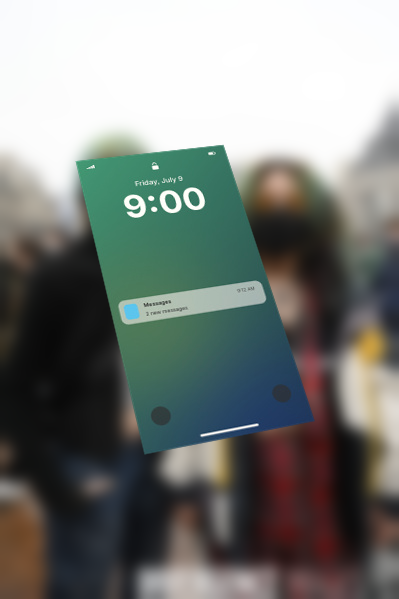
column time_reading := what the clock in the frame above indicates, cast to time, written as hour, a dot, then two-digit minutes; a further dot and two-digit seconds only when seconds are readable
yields 9.00
